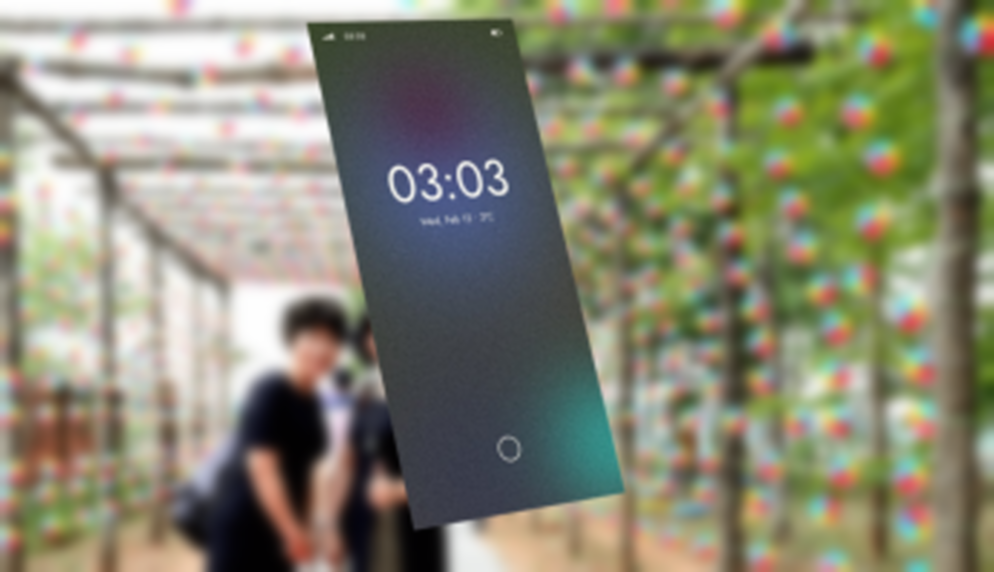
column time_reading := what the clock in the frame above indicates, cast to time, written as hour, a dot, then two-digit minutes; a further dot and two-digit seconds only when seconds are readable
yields 3.03
